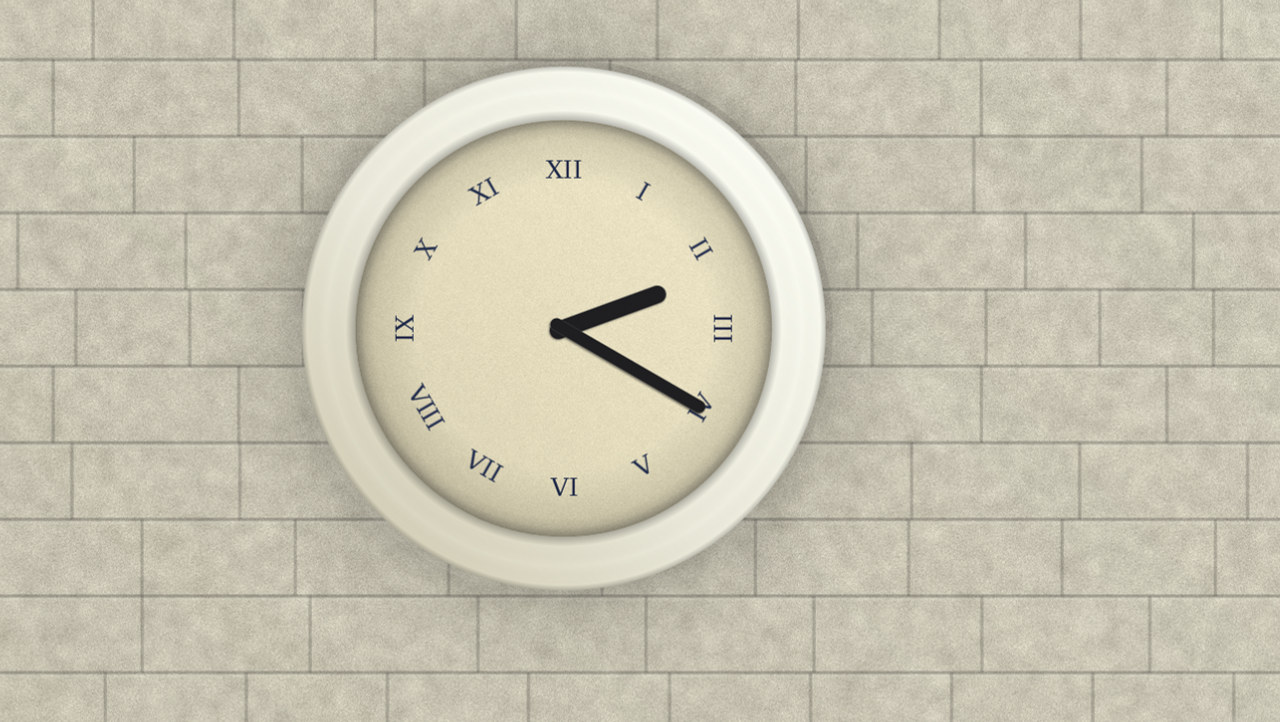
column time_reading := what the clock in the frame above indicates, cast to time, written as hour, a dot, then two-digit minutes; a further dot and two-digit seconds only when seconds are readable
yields 2.20
